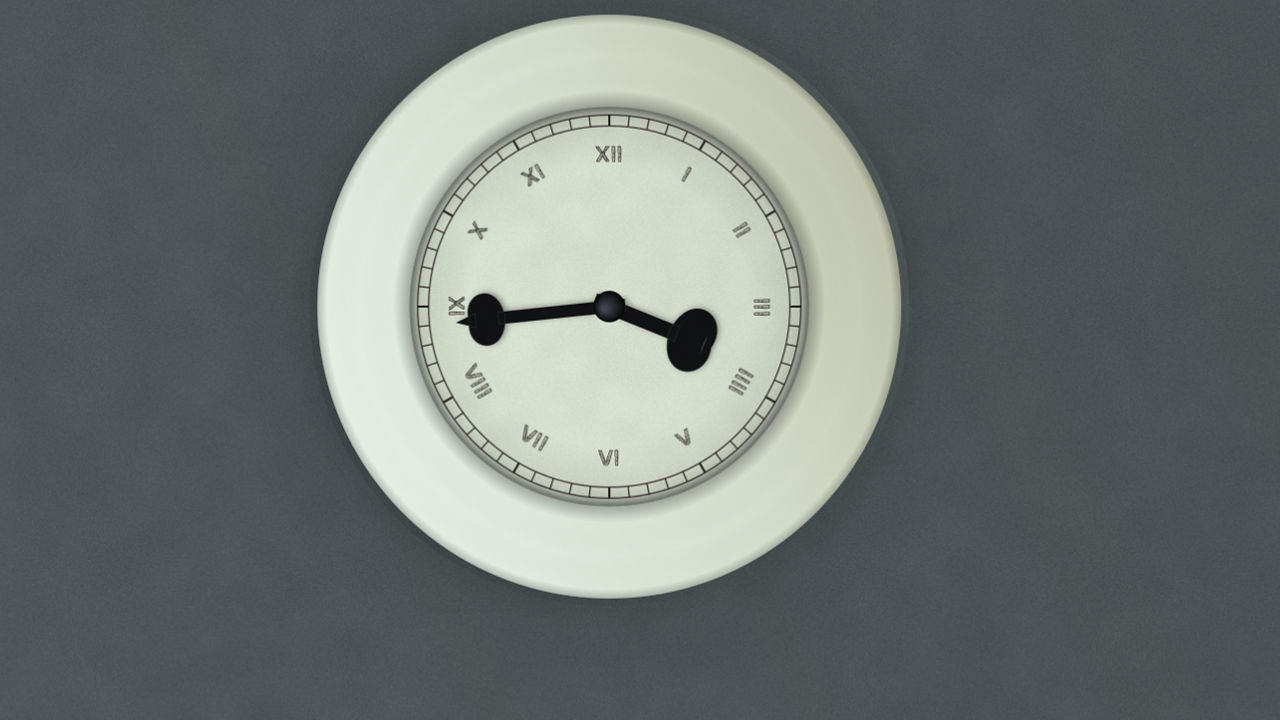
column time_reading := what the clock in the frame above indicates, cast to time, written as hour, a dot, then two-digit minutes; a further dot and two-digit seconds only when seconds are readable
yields 3.44
